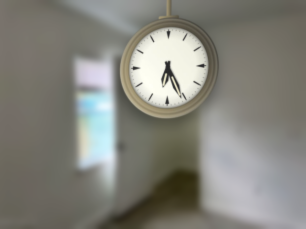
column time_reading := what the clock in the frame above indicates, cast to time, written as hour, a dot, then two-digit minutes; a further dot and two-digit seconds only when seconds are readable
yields 6.26
